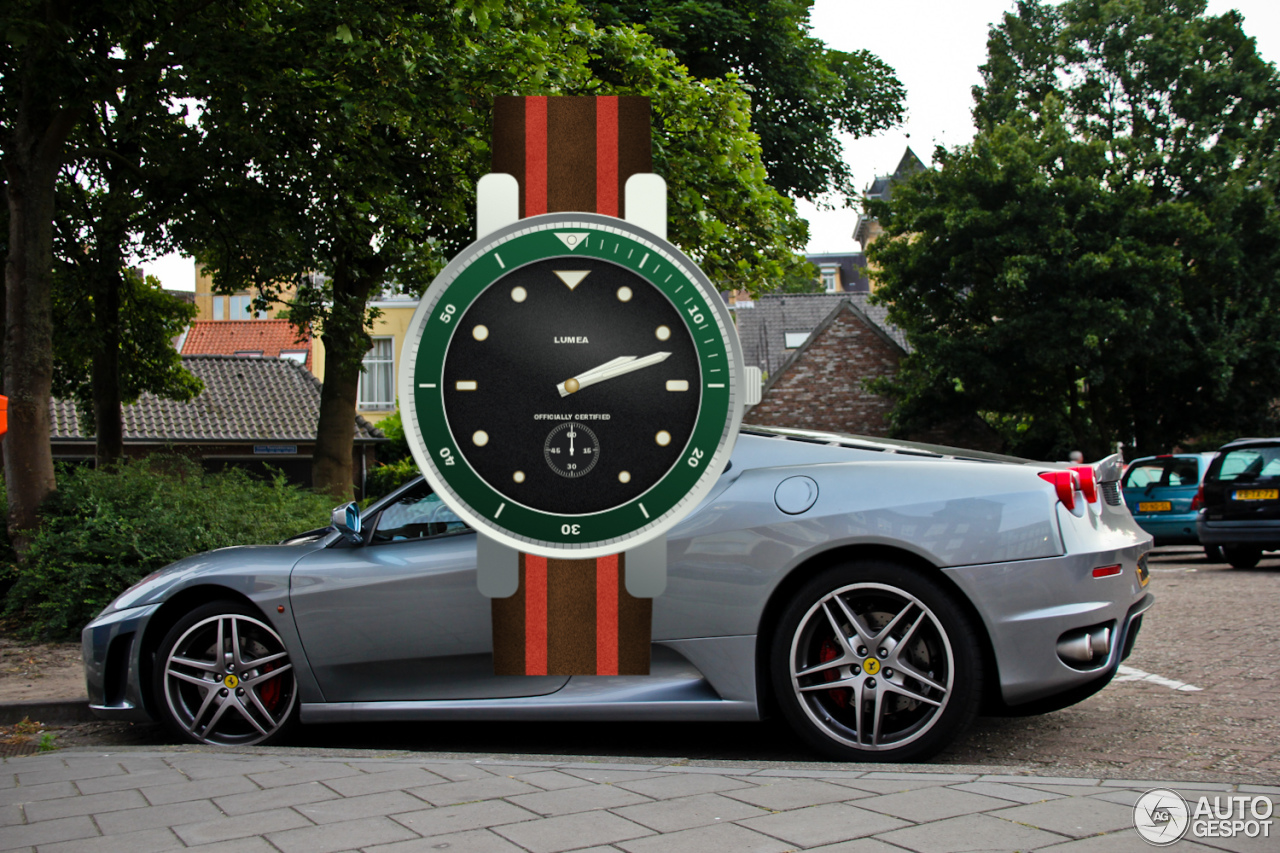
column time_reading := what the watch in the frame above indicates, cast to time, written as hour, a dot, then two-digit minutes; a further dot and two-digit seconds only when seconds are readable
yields 2.12
